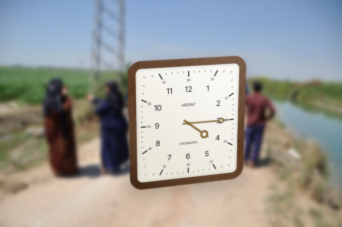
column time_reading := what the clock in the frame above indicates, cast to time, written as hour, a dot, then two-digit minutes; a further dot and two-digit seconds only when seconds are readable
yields 4.15
